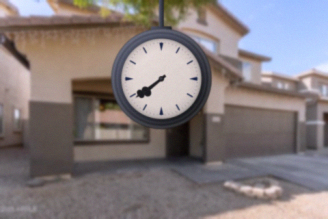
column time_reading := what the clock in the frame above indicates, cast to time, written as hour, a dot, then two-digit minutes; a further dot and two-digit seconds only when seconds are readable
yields 7.39
